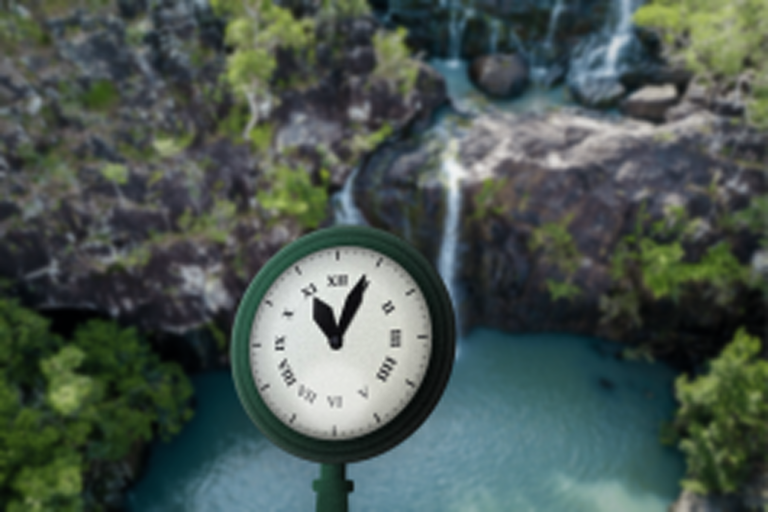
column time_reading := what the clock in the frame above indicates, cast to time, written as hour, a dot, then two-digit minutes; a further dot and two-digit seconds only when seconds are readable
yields 11.04
